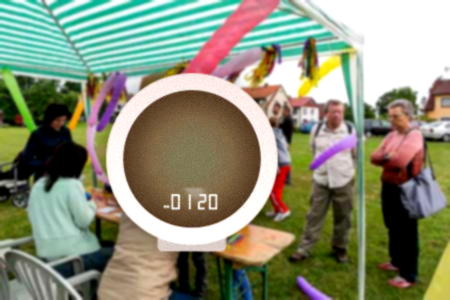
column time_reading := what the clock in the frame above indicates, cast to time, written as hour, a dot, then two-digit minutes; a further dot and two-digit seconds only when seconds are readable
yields 1.20
